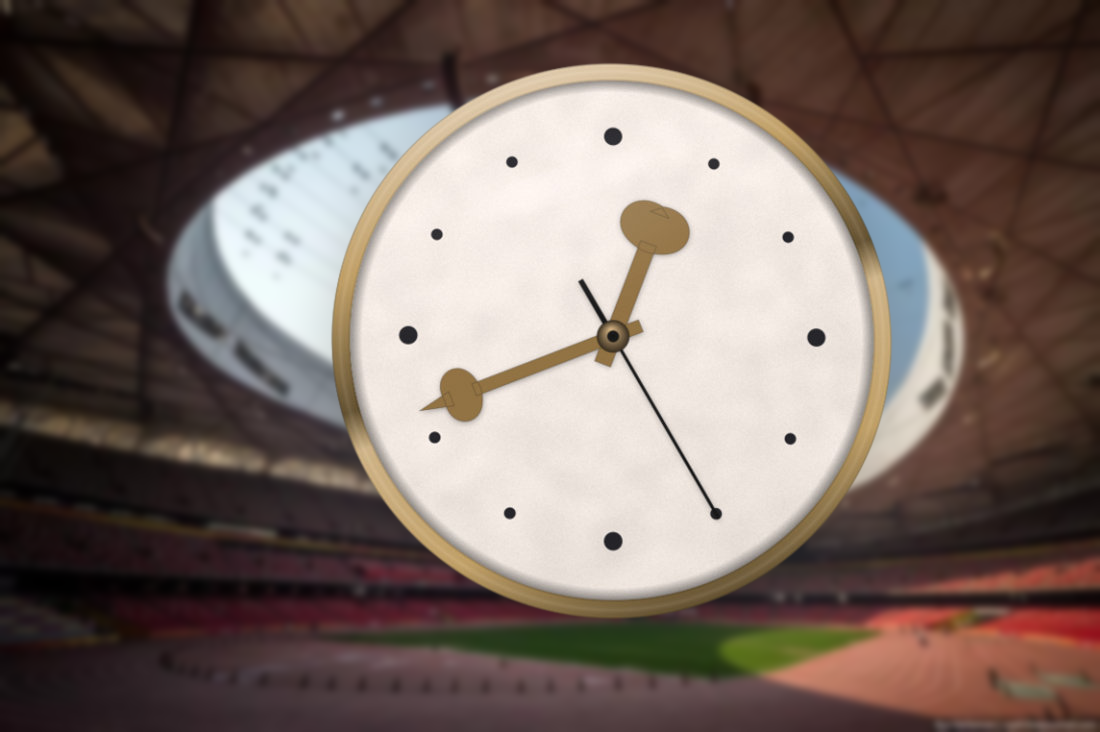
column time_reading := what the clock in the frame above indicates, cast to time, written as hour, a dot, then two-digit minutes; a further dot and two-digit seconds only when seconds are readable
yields 12.41.25
